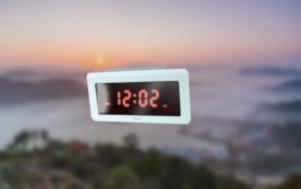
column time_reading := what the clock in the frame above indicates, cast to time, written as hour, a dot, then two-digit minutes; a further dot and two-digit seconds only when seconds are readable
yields 12.02
